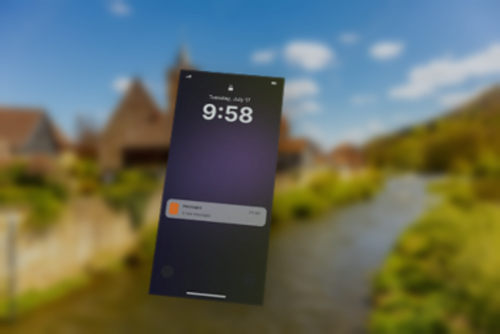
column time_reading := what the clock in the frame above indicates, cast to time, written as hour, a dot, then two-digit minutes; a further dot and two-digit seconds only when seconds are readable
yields 9.58
